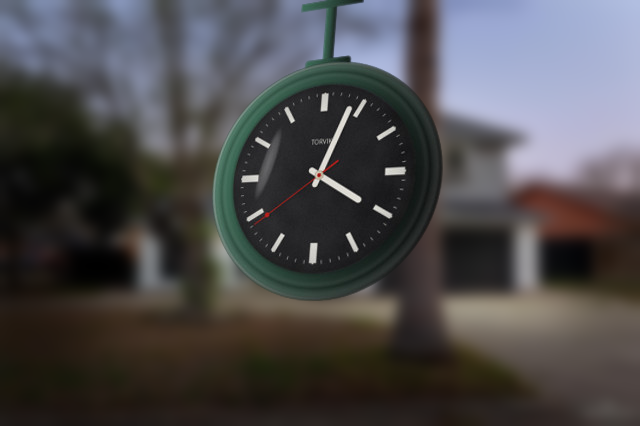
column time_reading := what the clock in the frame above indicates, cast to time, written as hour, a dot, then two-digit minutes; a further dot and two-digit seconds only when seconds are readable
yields 4.03.39
